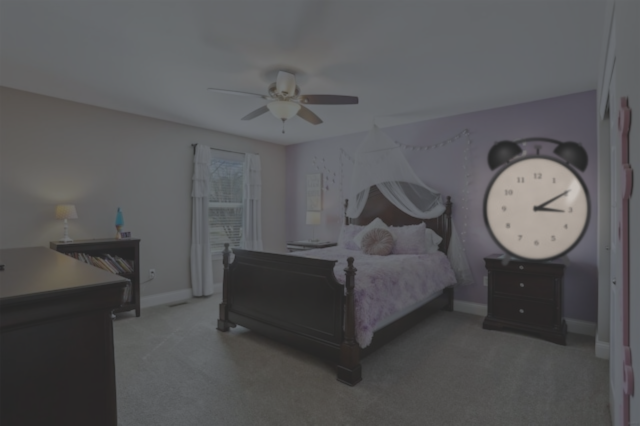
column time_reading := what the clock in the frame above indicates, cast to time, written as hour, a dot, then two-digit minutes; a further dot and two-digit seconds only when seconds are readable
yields 3.10
